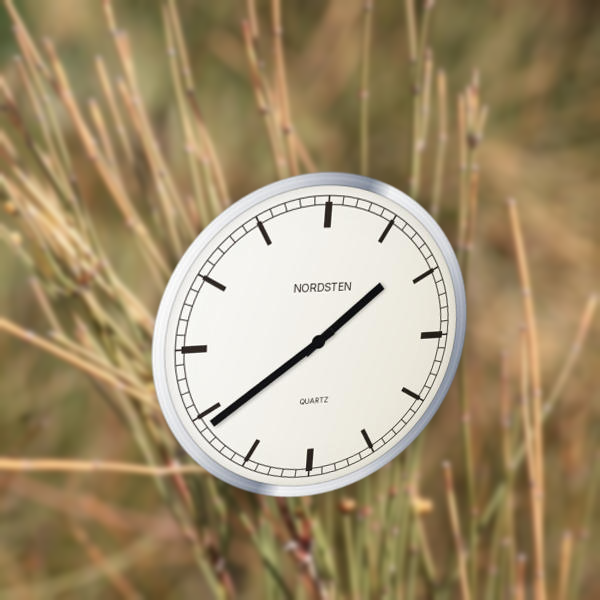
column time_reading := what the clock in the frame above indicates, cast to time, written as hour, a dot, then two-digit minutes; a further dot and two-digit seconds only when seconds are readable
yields 1.39
